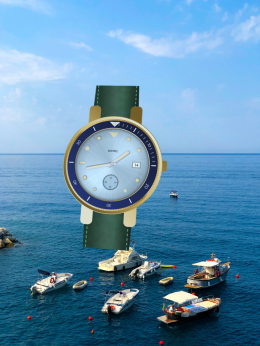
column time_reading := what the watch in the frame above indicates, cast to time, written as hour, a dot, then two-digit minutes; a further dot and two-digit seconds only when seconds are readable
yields 1.43
